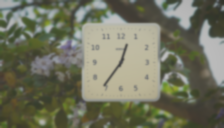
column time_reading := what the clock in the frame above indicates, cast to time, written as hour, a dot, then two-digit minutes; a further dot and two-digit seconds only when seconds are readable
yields 12.36
